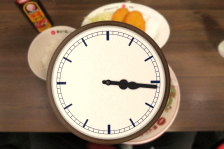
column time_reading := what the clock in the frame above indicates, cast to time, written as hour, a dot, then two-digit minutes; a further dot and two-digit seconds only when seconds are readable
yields 3.16
